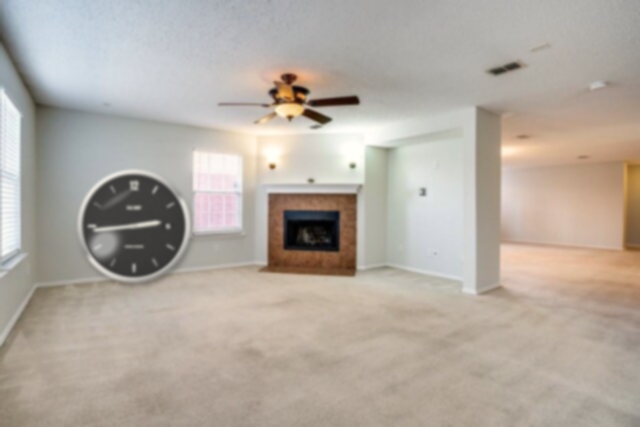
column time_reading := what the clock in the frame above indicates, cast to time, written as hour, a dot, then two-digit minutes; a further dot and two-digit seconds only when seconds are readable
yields 2.44
